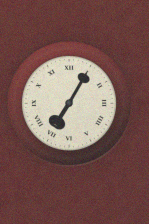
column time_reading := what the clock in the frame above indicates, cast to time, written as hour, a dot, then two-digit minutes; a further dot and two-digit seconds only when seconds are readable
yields 7.05
